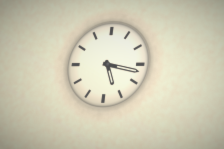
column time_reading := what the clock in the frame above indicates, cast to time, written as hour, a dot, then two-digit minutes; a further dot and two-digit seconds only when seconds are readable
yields 5.17
